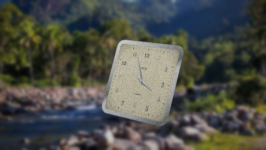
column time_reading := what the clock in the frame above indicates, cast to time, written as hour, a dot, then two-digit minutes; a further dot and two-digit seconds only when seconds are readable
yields 3.56
